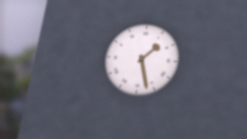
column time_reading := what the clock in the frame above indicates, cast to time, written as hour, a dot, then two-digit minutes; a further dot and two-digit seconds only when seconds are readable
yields 1.27
